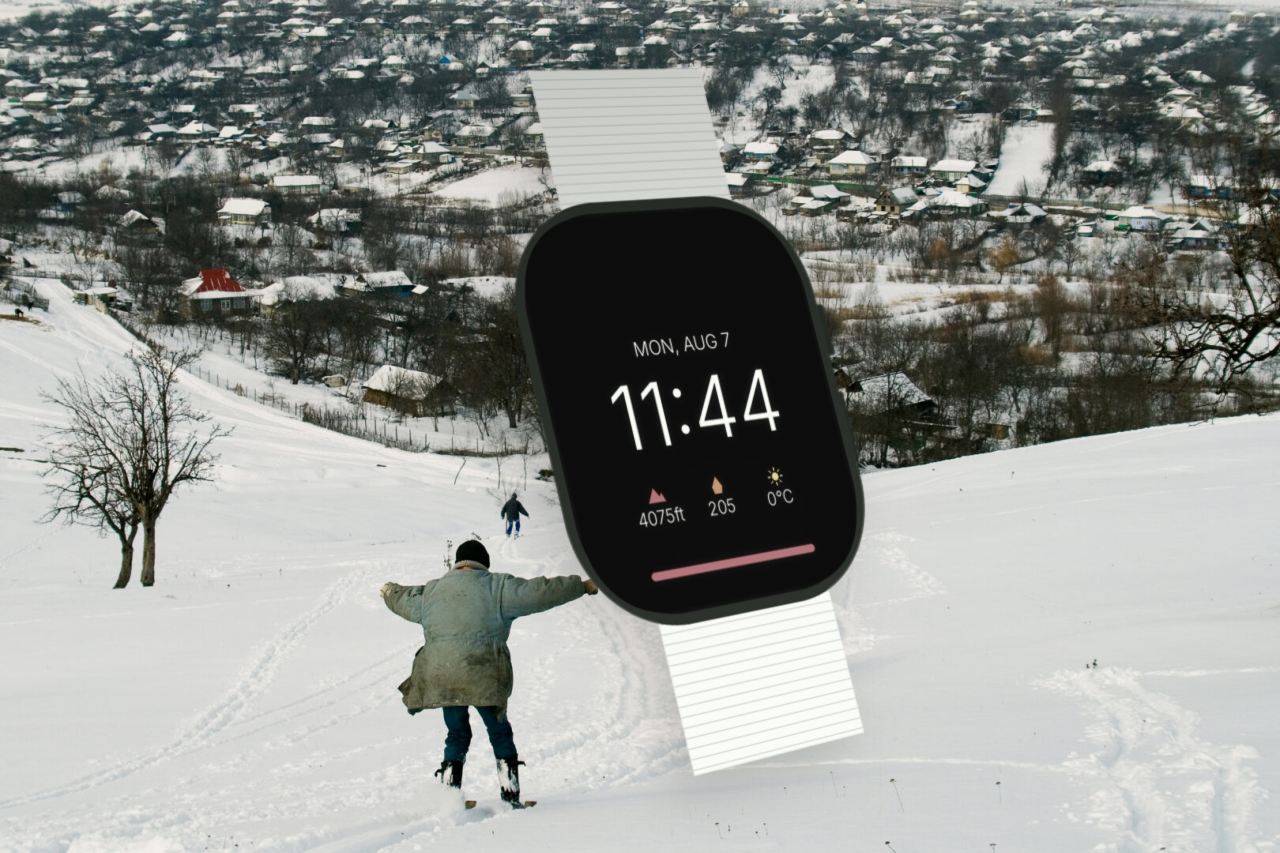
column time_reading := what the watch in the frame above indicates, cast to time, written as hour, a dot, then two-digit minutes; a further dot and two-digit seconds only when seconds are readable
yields 11.44
